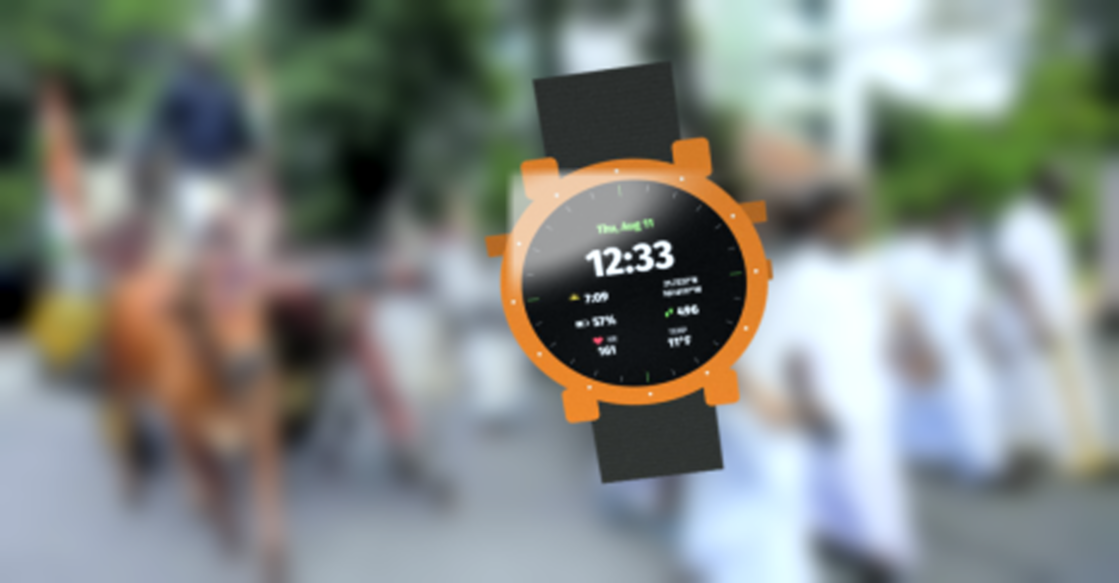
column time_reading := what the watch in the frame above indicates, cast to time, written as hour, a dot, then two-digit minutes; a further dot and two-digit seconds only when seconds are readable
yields 12.33
